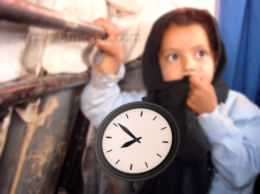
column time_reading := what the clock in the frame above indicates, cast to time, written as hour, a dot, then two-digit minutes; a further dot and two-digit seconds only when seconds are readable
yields 7.51
